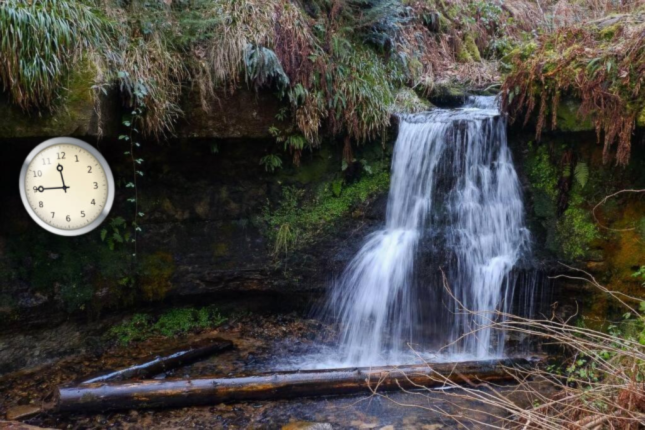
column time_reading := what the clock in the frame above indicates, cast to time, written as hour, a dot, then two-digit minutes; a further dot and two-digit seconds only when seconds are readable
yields 11.45
